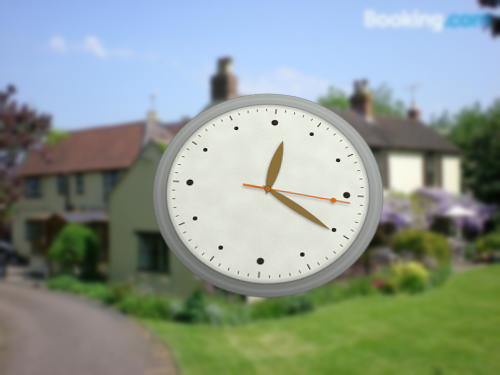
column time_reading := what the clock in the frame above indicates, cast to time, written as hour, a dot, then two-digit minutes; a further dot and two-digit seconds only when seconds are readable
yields 12.20.16
